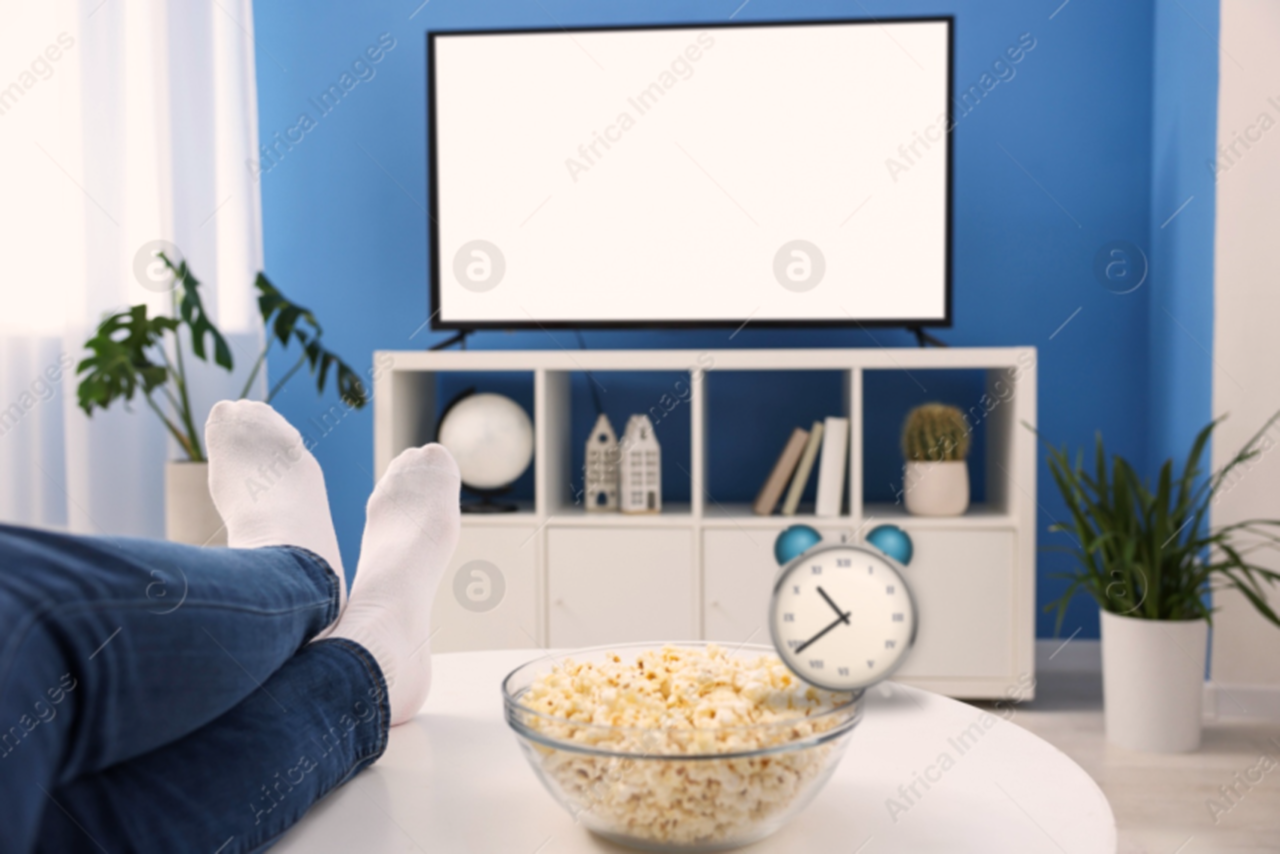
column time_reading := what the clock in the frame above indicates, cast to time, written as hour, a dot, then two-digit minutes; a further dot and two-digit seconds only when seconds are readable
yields 10.39
